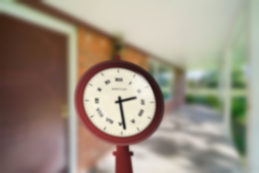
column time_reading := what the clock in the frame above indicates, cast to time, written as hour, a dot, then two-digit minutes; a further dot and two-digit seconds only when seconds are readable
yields 2.29
